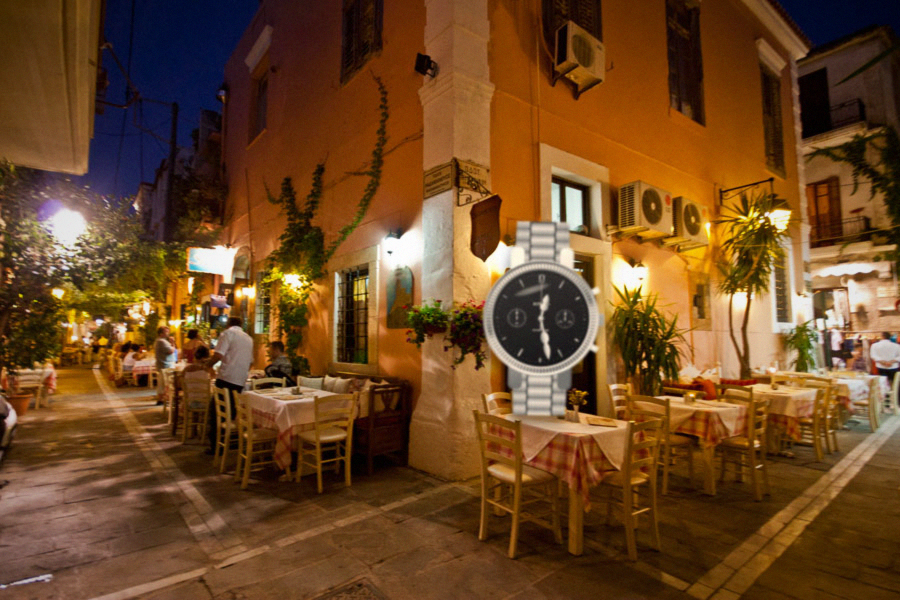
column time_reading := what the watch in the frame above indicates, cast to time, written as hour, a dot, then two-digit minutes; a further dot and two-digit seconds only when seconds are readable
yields 12.28
